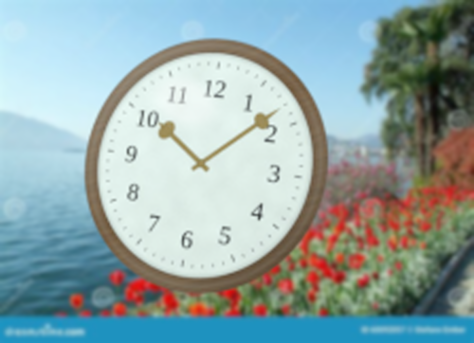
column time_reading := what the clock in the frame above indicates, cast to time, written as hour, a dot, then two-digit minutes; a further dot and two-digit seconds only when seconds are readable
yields 10.08
